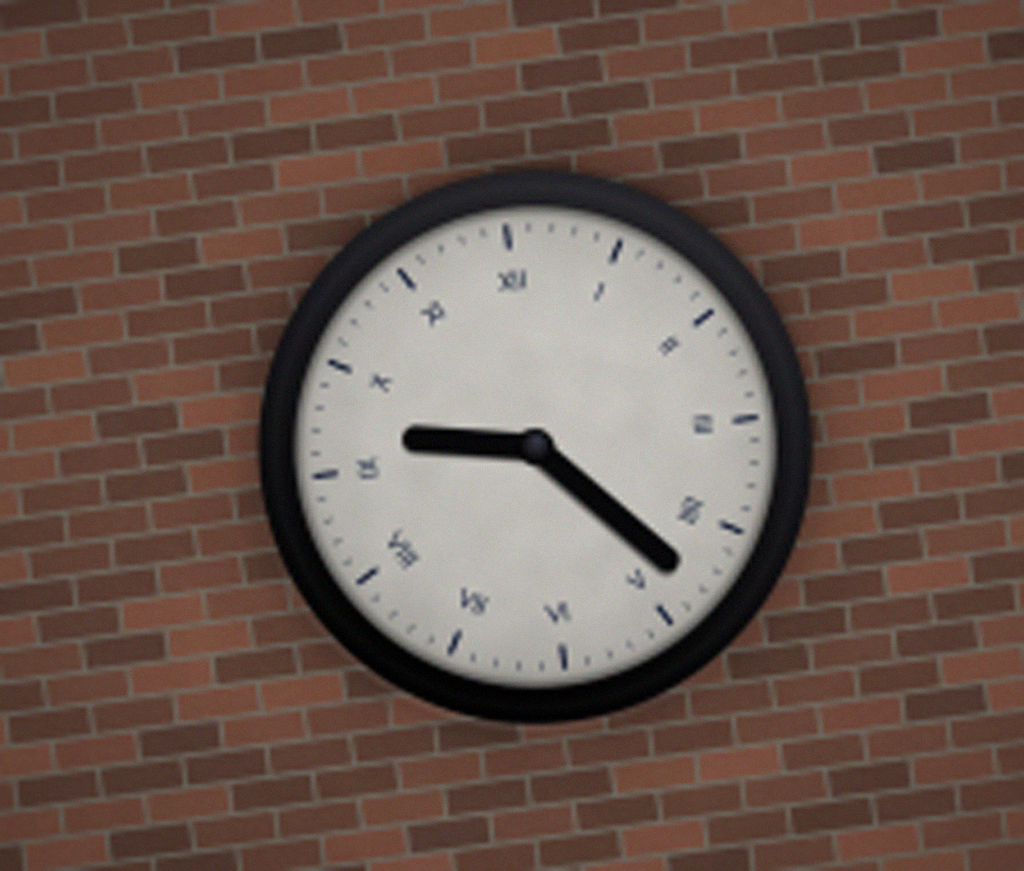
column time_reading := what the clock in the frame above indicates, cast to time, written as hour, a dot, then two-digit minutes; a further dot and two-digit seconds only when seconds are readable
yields 9.23
